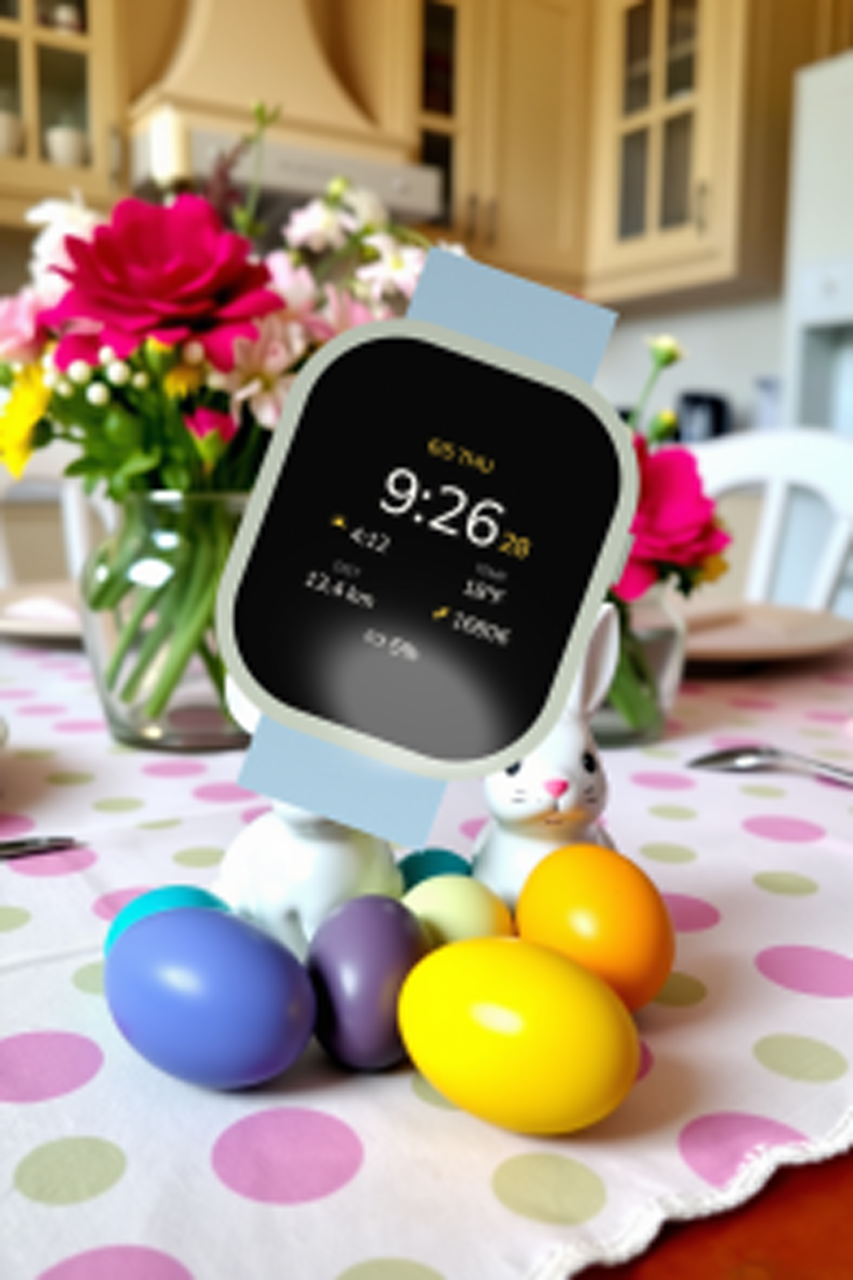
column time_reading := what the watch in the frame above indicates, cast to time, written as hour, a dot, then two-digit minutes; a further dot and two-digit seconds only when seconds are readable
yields 9.26
